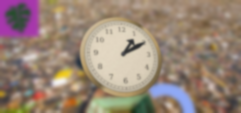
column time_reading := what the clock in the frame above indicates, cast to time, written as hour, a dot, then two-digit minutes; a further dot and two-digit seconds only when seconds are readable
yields 1.10
